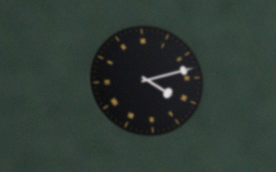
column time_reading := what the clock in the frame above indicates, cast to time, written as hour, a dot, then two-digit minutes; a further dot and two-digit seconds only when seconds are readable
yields 4.13
